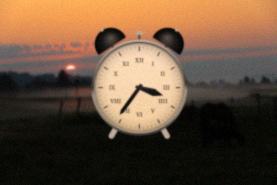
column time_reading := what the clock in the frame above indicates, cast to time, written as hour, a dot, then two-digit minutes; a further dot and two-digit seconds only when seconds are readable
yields 3.36
